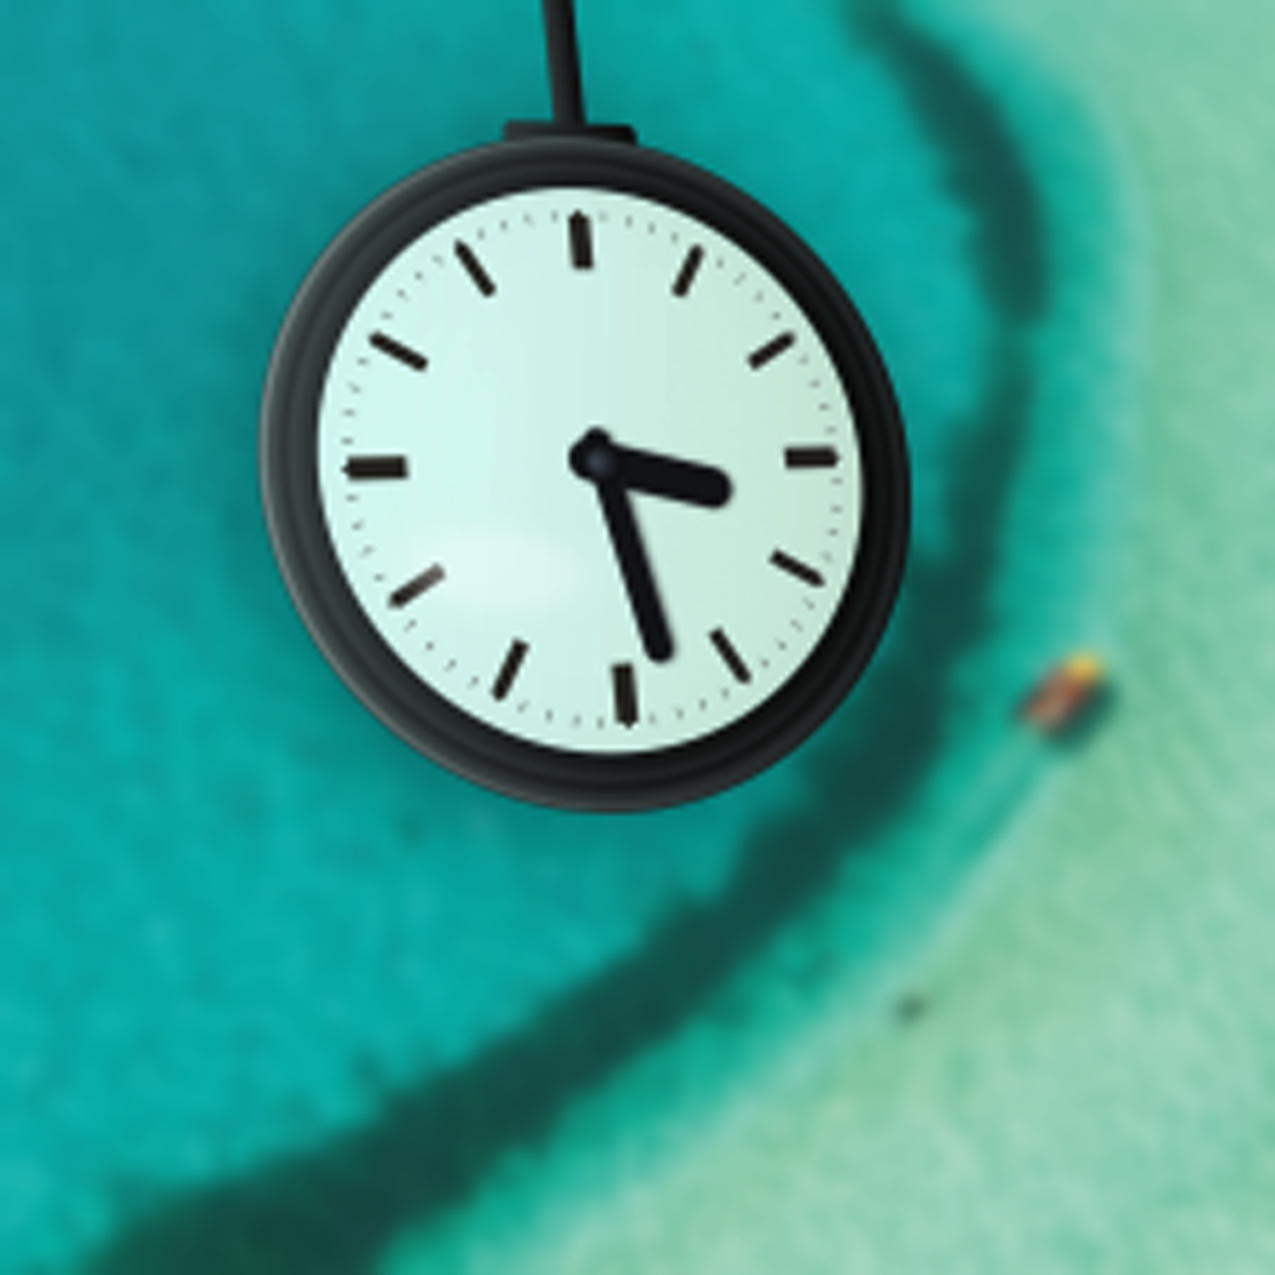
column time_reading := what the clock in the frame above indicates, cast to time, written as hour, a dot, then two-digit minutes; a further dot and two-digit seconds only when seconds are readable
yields 3.28
